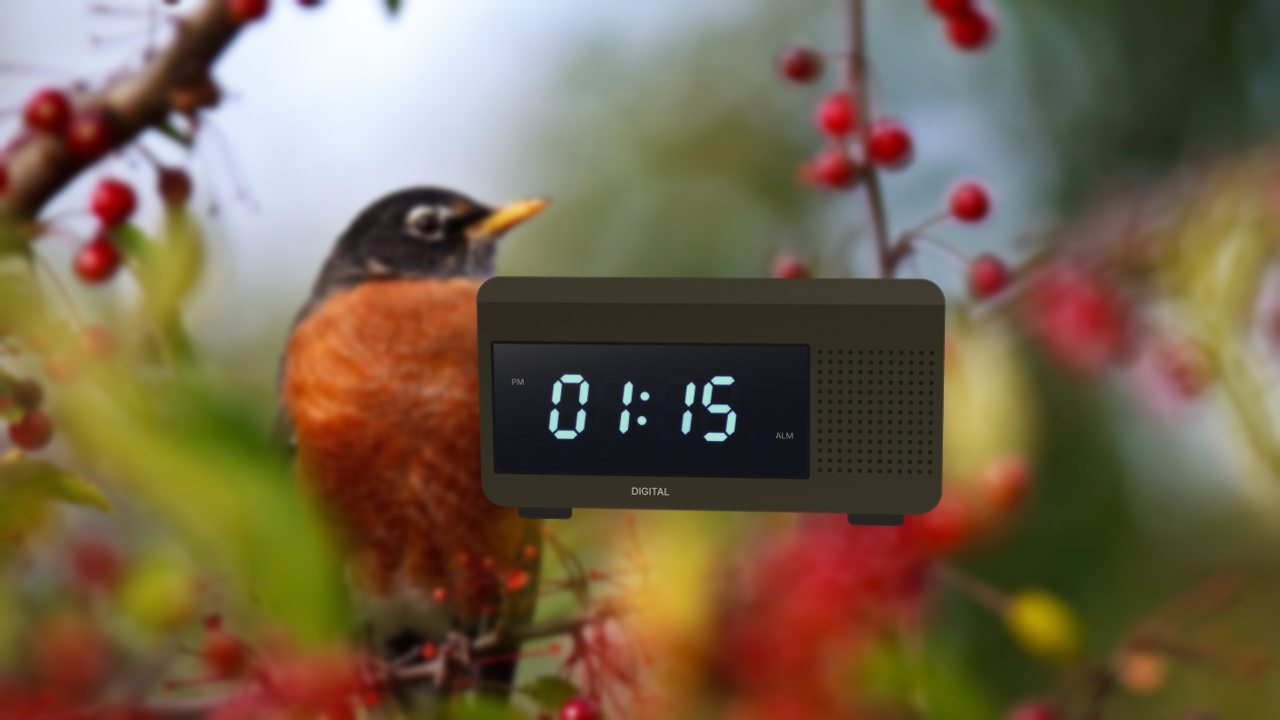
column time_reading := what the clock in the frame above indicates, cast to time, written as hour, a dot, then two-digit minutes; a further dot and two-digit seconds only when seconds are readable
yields 1.15
